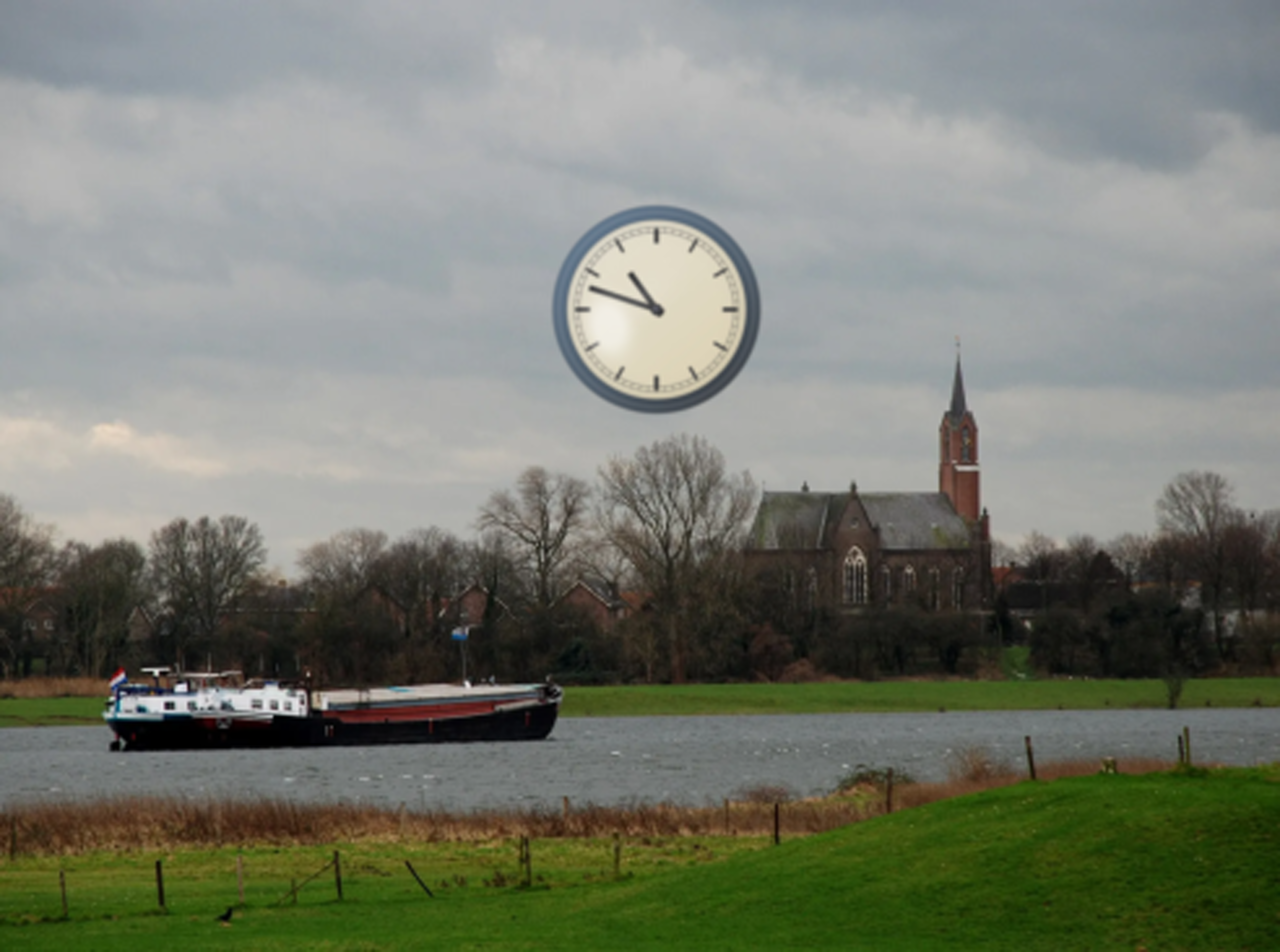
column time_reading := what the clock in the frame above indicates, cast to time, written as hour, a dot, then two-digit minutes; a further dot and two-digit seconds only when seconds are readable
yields 10.48
